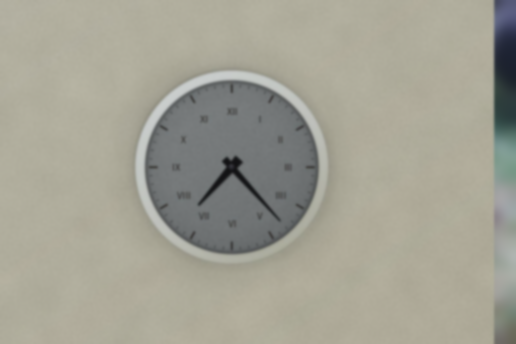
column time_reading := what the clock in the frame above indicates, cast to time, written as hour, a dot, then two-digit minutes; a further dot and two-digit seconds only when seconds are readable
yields 7.23
